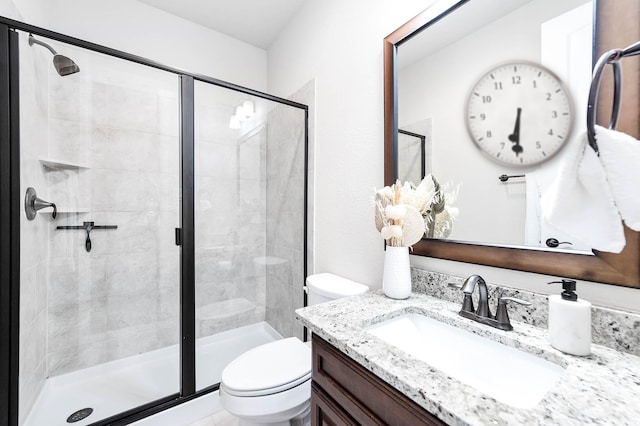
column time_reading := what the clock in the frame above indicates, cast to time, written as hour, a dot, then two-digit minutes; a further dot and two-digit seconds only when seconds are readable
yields 6.31
